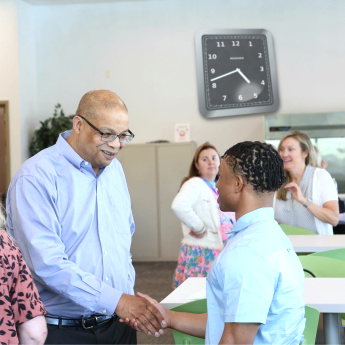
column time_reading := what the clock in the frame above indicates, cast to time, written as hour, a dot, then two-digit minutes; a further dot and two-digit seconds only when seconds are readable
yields 4.42
